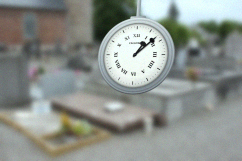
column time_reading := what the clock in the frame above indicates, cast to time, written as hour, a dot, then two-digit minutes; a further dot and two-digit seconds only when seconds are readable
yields 1.08
